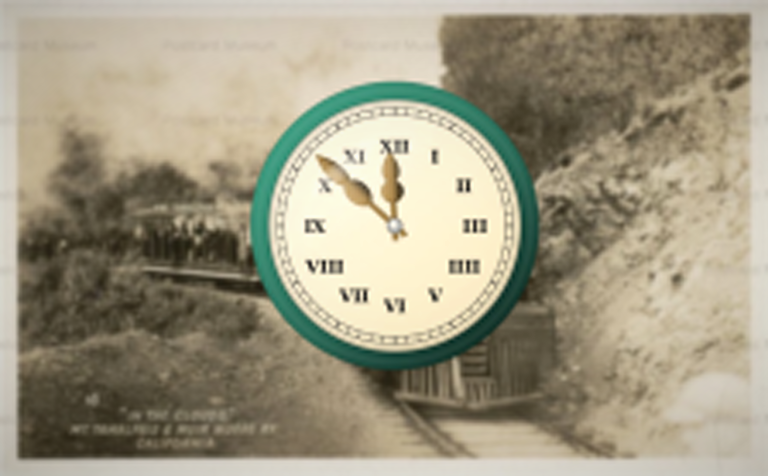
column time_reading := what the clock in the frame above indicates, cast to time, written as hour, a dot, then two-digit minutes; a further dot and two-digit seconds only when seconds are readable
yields 11.52
